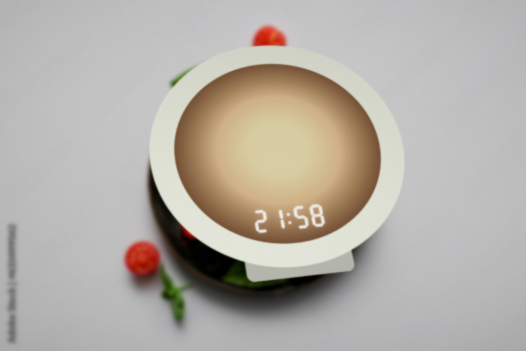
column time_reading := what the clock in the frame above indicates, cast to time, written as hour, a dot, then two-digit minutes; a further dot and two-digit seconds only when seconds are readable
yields 21.58
